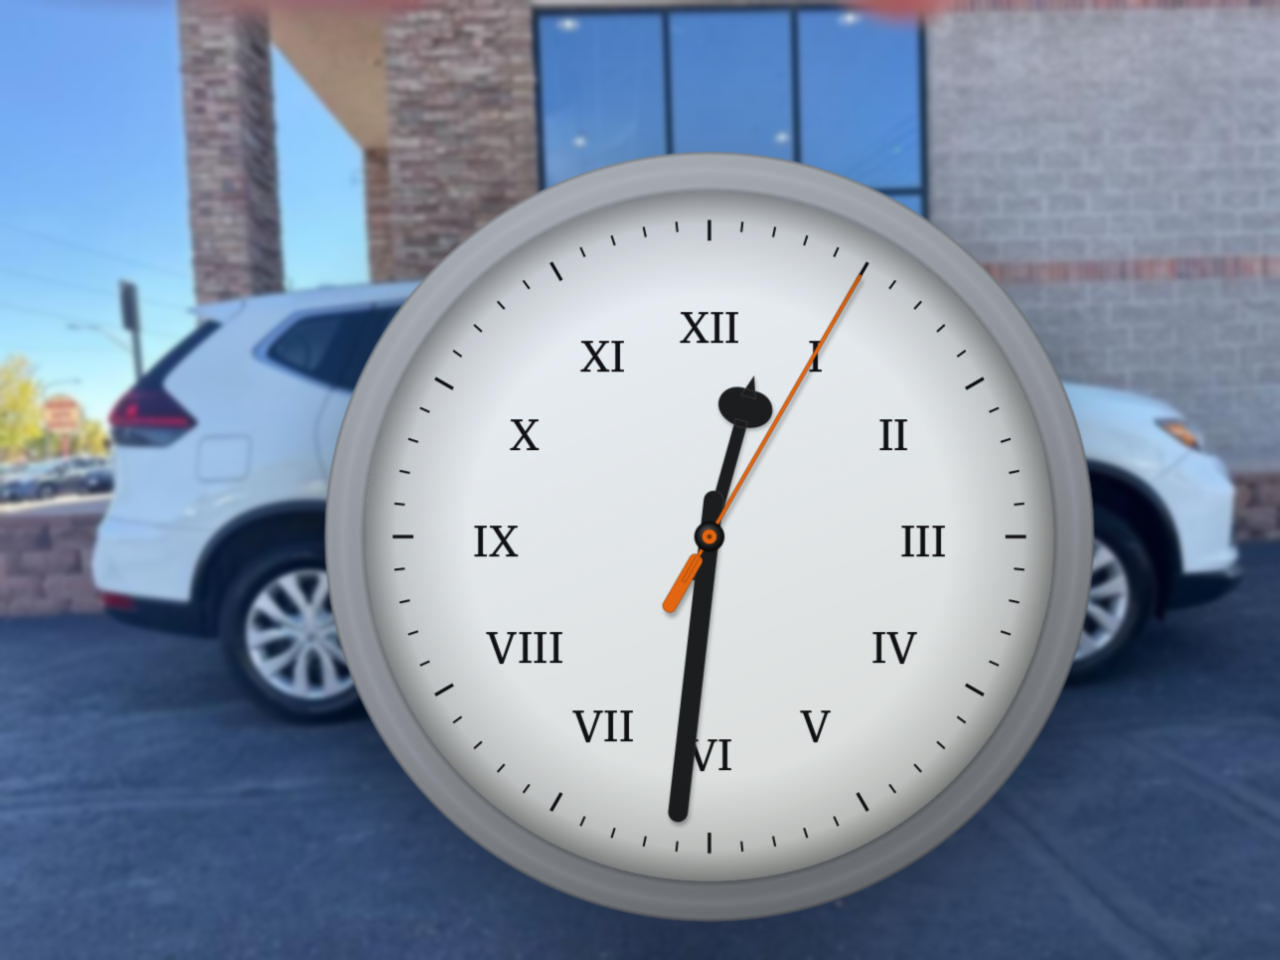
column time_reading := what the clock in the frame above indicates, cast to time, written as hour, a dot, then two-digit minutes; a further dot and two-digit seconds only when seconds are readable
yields 12.31.05
